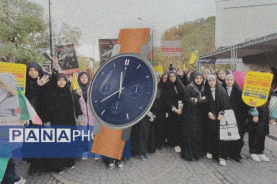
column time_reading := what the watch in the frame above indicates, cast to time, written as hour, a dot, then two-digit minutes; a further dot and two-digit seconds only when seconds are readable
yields 11.39
